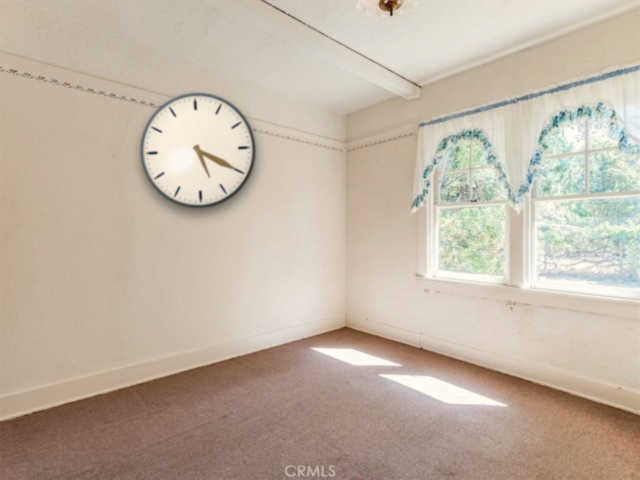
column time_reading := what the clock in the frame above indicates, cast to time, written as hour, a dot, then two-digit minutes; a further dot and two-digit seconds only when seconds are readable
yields 5.20
